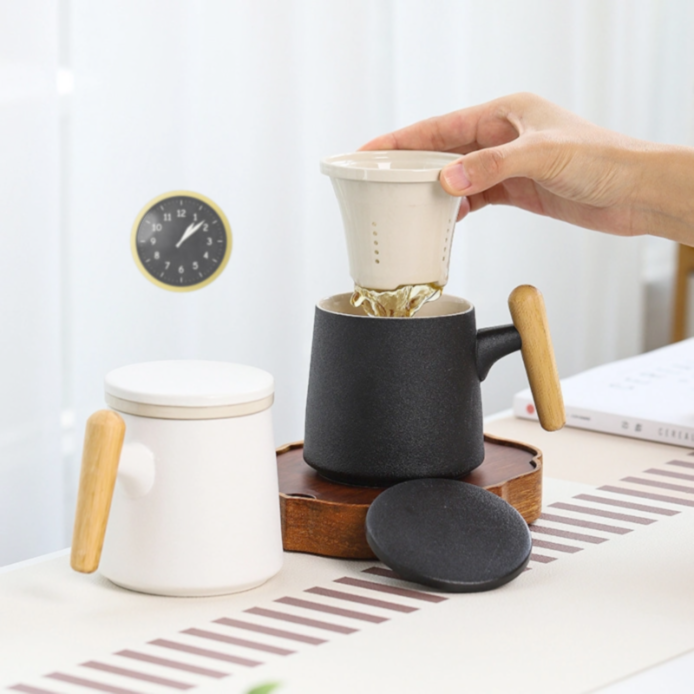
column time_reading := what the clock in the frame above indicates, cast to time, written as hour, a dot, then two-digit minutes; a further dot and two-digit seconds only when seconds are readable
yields 1.08
